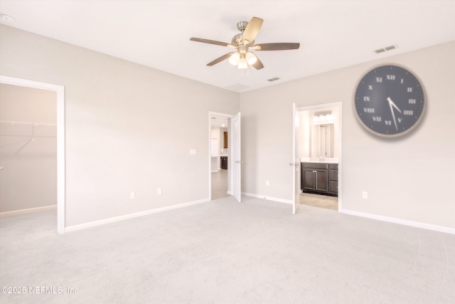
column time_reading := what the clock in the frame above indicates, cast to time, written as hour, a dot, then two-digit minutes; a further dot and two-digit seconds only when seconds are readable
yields 4.27
